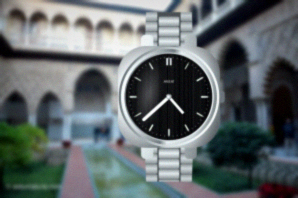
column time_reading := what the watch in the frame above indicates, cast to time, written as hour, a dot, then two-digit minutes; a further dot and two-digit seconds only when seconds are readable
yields 4.38
